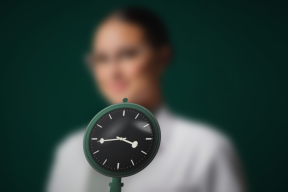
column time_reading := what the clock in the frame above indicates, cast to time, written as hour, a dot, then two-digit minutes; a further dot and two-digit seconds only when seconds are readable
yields 3.44
